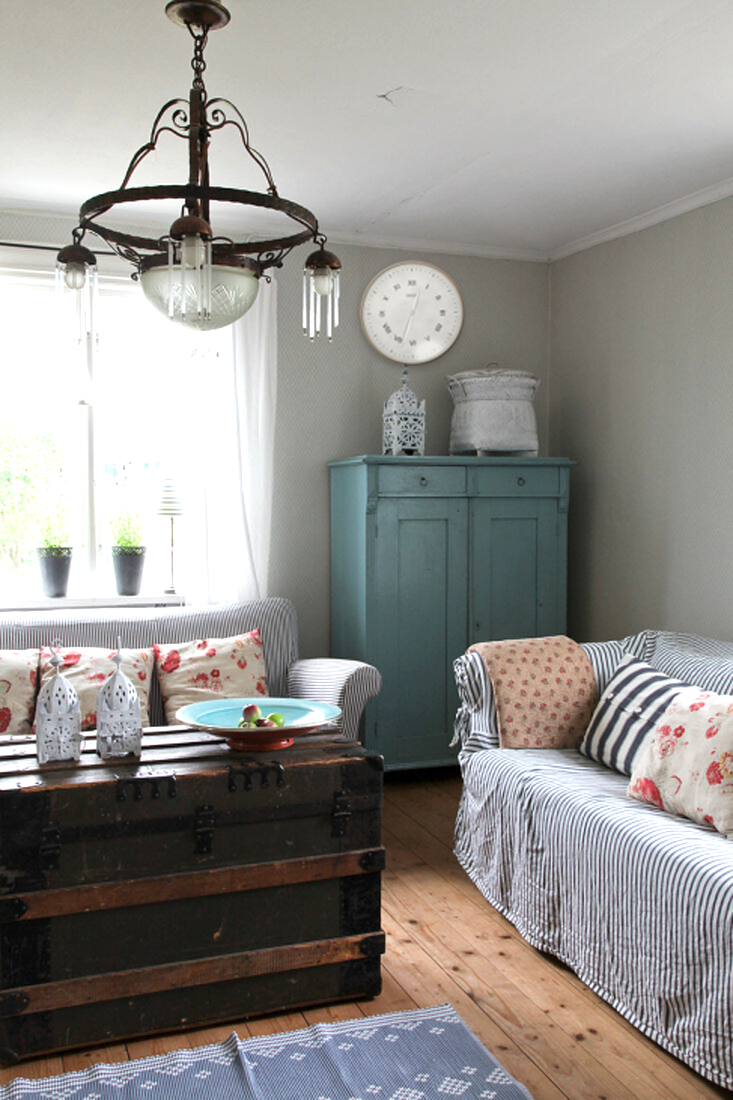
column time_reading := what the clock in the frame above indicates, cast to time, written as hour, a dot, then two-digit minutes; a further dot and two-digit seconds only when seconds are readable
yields 12.33
